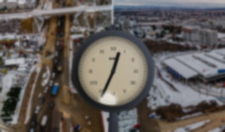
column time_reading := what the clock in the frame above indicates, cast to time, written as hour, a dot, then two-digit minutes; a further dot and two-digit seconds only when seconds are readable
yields 12.34
